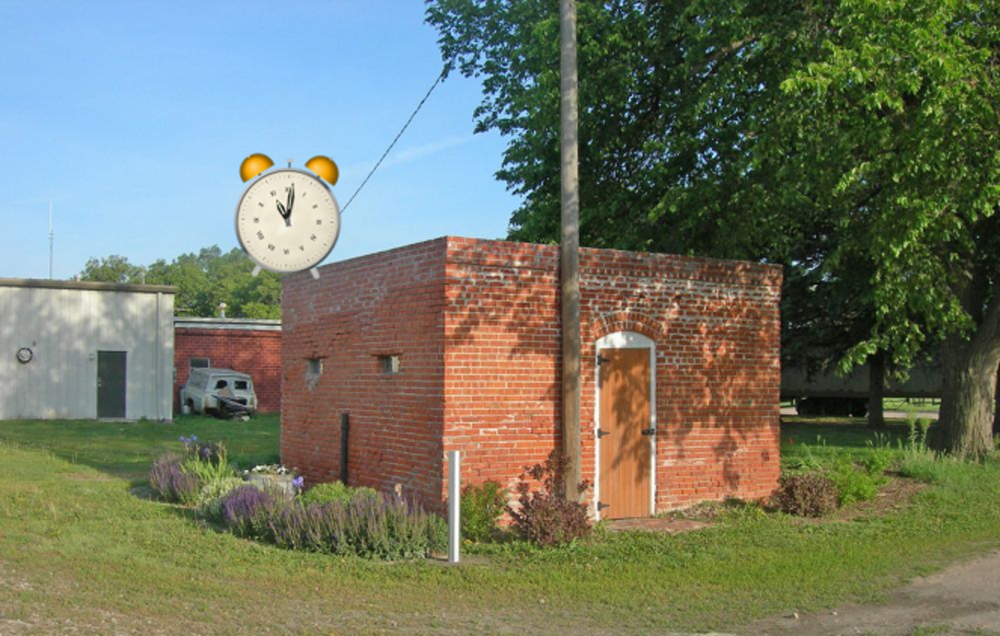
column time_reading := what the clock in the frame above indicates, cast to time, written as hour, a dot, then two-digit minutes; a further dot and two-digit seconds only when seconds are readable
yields 11.01
